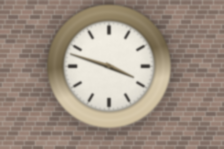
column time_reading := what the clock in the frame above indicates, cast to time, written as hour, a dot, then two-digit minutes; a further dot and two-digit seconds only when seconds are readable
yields 3.48
